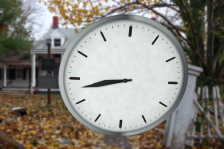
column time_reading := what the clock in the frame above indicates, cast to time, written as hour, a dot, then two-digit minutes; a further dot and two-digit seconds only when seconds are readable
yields 8.43
